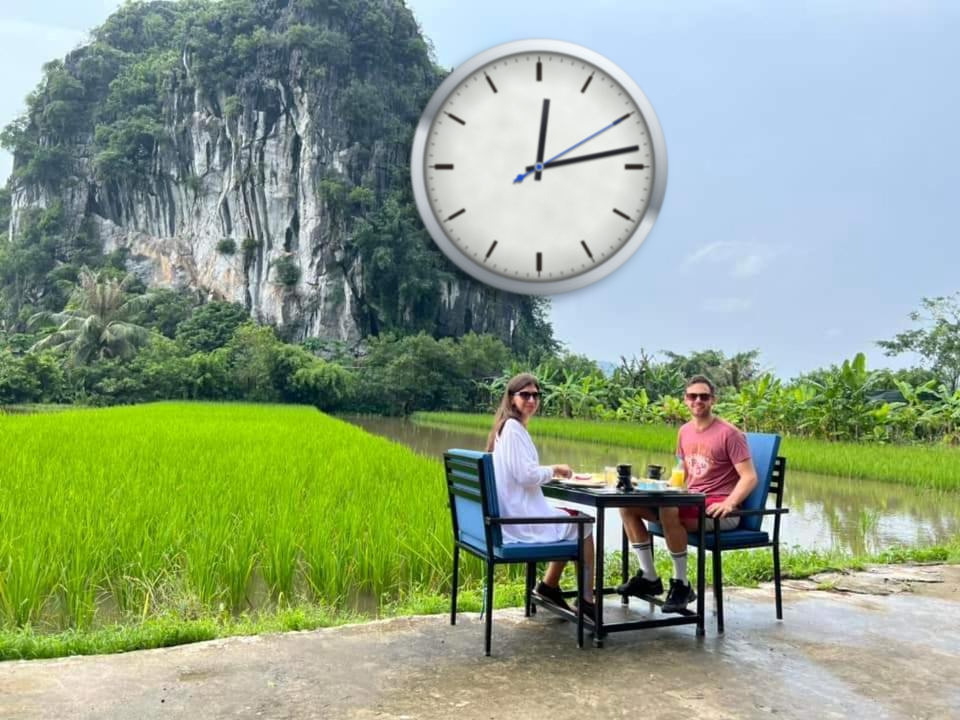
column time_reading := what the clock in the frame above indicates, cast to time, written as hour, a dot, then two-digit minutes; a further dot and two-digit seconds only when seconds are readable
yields 12.13.10
